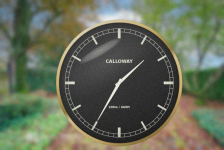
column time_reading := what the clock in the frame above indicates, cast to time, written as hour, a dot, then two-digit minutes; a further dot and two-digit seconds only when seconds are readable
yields 1.35
